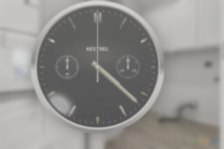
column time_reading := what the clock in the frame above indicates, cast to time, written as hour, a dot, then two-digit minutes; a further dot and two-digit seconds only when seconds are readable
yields 4.22
